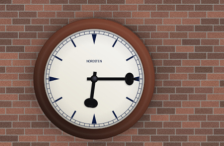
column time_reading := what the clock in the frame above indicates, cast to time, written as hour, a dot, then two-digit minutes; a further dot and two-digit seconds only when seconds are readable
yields 6.15
